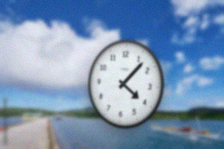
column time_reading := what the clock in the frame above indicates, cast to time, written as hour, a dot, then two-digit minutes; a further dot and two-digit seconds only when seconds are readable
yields 4.07
